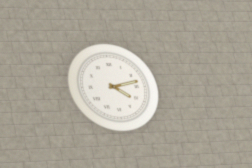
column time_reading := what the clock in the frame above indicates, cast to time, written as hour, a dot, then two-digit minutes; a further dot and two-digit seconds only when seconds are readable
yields 4.13
